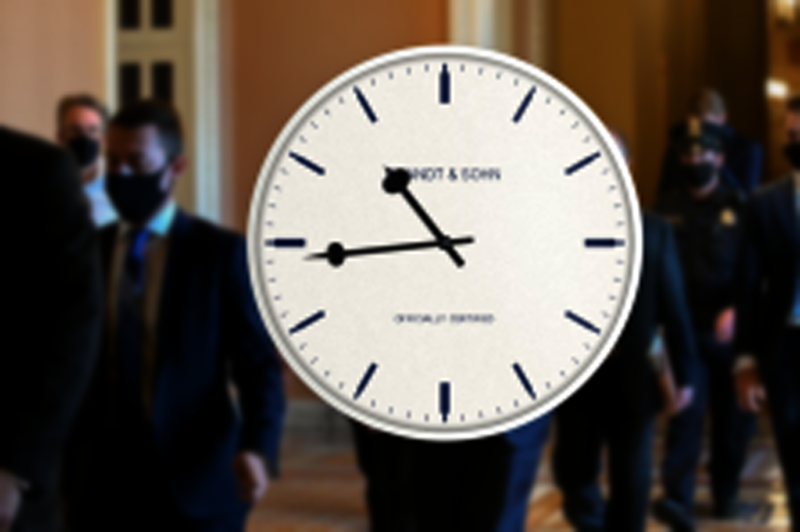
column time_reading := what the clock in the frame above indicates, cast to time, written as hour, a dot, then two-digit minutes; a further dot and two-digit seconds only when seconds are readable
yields 10.44
